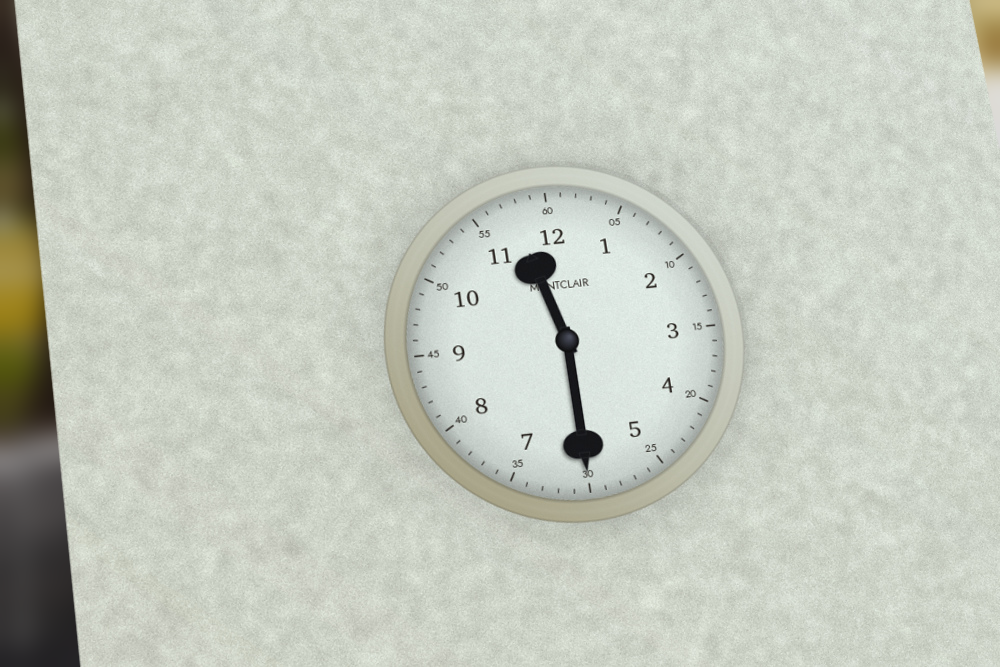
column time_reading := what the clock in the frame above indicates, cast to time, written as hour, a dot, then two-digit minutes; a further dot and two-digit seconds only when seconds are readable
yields 11.30
